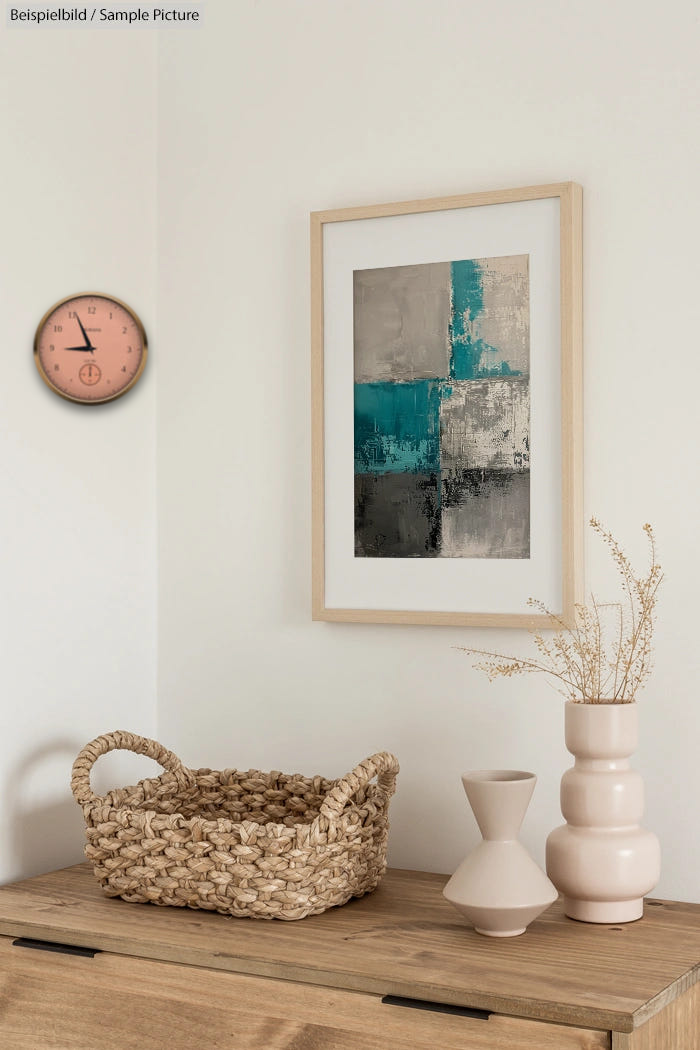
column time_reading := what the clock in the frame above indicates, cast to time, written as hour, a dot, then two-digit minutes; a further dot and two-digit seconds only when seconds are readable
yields 8.56
